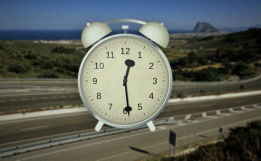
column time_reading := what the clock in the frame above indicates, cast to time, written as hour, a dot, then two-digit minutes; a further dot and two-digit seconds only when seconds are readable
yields 12.29
